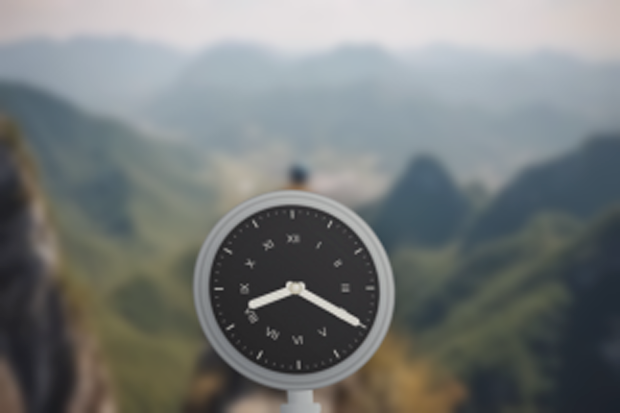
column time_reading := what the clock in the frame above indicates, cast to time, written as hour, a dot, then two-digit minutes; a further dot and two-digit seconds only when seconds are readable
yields 8.20
